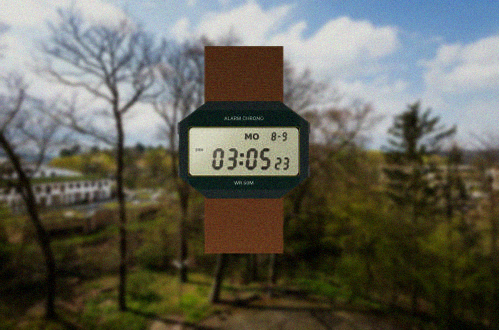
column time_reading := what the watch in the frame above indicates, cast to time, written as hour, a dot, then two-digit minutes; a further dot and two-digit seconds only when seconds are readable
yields 3.05.23
